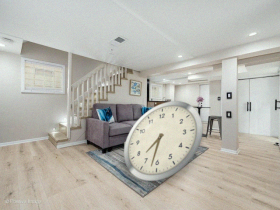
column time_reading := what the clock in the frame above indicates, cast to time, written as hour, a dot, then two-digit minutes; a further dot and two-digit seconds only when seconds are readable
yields 7.32
